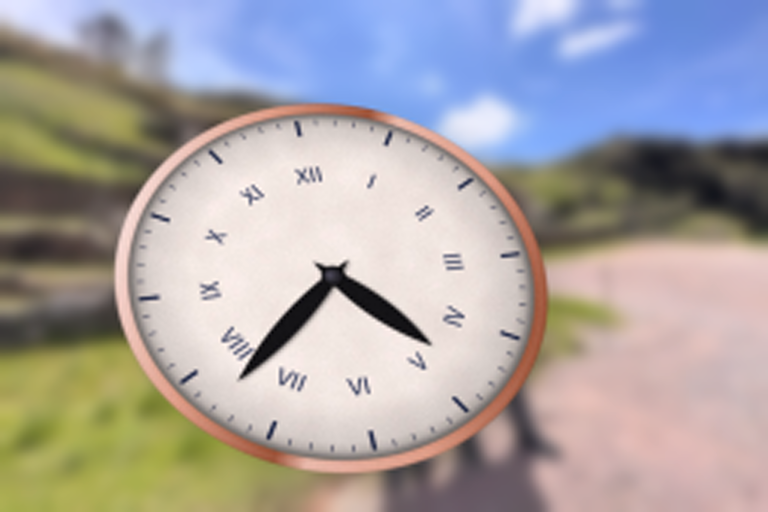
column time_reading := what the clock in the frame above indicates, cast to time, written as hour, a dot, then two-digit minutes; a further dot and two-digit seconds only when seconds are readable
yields 4.38
